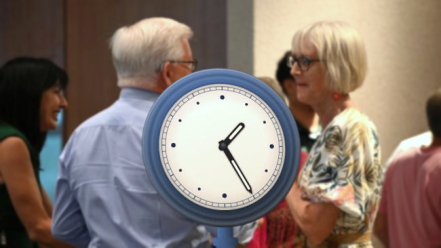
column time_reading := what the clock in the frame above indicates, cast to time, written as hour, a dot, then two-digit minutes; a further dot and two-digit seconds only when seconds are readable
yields 1.25
